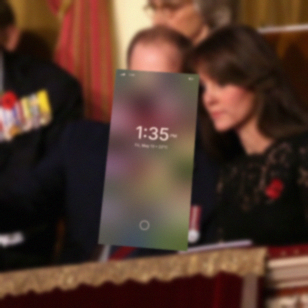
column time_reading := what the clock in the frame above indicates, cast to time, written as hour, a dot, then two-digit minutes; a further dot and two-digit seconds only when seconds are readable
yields 1.35
